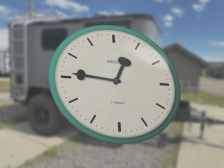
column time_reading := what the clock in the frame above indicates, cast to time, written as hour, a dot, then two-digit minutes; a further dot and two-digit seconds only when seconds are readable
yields 12.46
